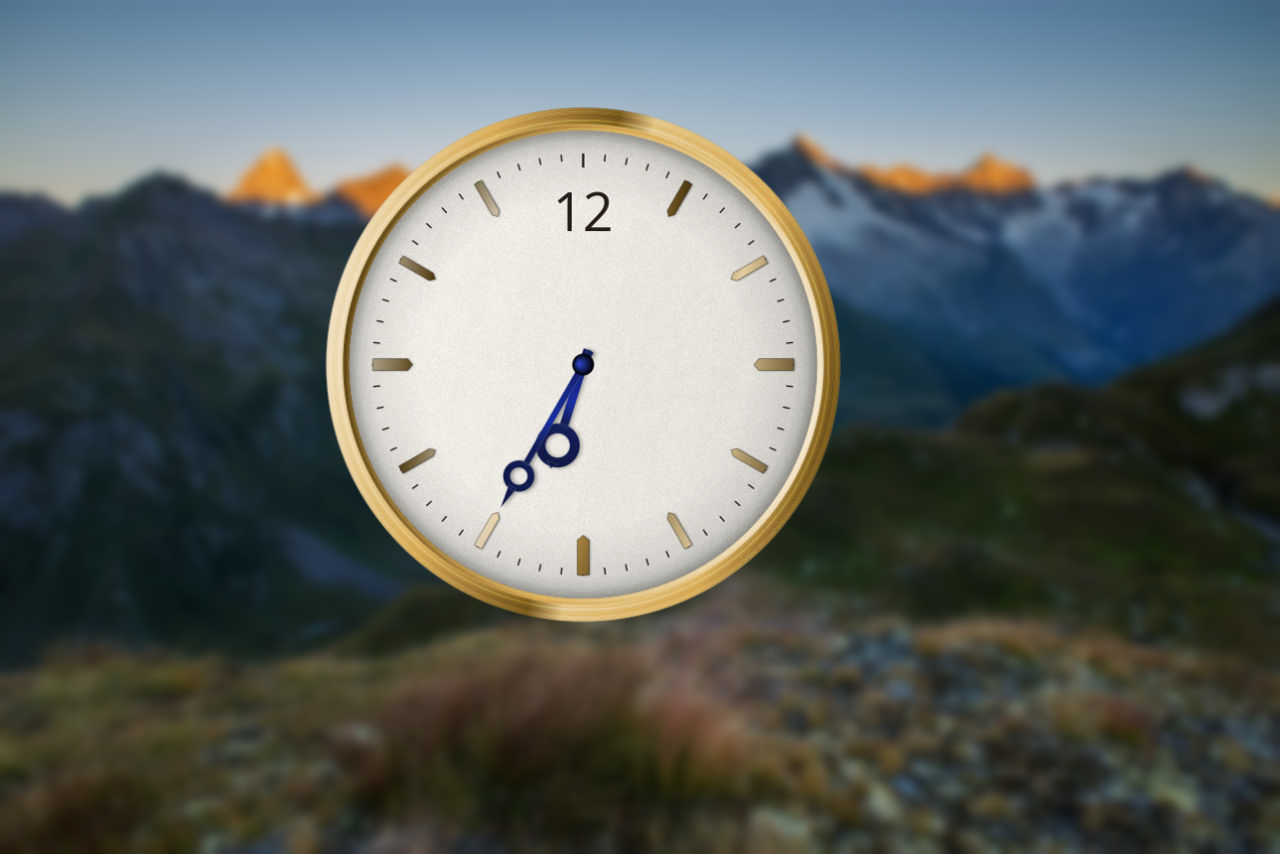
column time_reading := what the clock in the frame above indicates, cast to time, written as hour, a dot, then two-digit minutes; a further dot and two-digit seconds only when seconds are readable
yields 6.35
